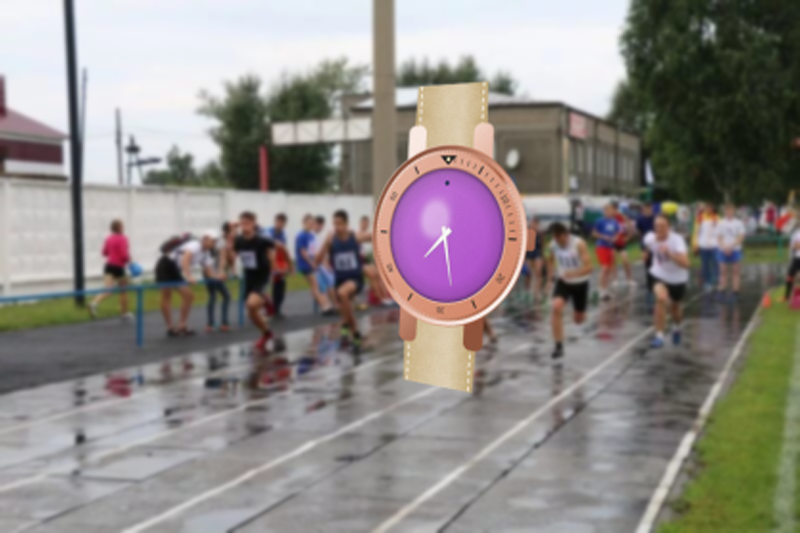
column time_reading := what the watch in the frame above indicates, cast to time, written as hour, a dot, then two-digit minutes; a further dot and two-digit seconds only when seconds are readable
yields 7.28
